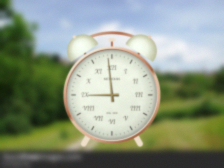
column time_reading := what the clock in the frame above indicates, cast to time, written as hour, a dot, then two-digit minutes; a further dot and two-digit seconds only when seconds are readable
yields 8.59
